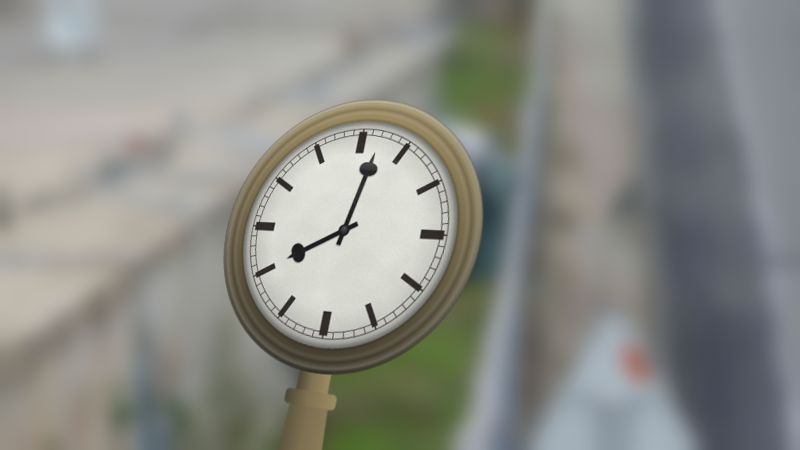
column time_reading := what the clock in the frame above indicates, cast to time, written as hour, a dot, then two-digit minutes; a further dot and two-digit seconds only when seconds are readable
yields 8.02
